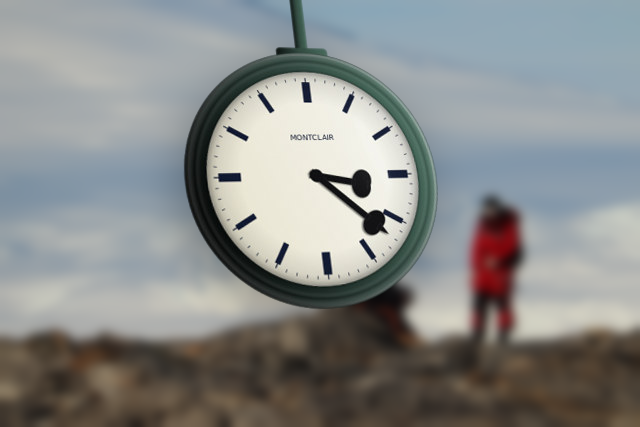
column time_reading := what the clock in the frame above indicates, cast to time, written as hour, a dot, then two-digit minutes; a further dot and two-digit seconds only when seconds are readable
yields 3.22
